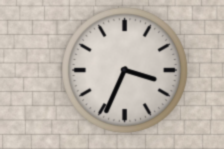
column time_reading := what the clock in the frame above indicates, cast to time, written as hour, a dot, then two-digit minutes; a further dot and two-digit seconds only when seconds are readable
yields 3.34
